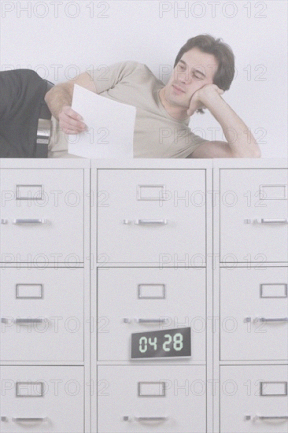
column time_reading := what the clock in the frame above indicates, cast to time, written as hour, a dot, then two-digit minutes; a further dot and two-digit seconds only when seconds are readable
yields 4.28
